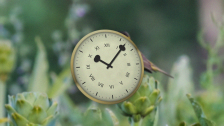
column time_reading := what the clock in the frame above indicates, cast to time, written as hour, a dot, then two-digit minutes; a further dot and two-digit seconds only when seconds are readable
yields 10.07
